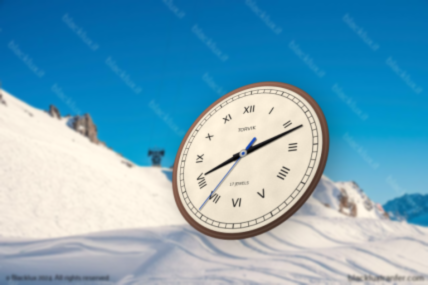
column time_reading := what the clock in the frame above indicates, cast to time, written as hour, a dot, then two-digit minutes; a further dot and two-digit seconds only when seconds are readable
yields 8.11.36
